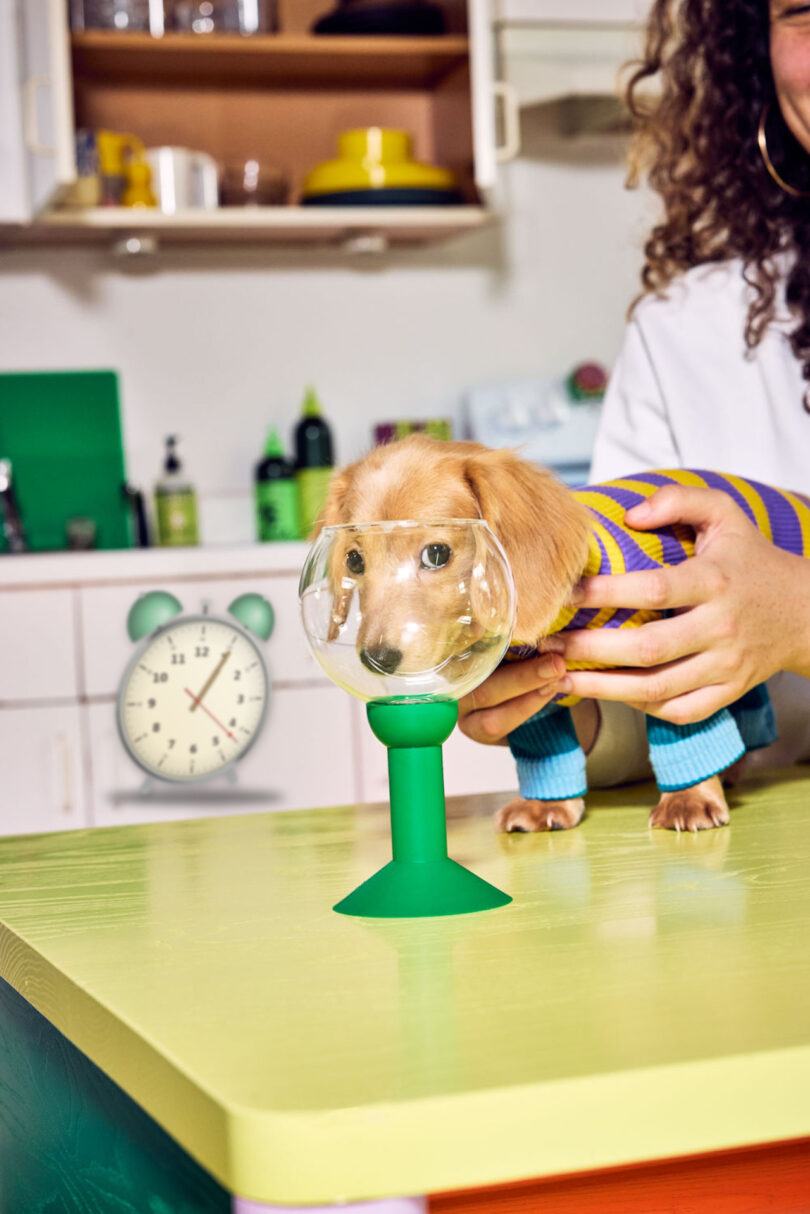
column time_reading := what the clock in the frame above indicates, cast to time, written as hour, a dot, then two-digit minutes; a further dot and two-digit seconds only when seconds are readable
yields 1.05.22
